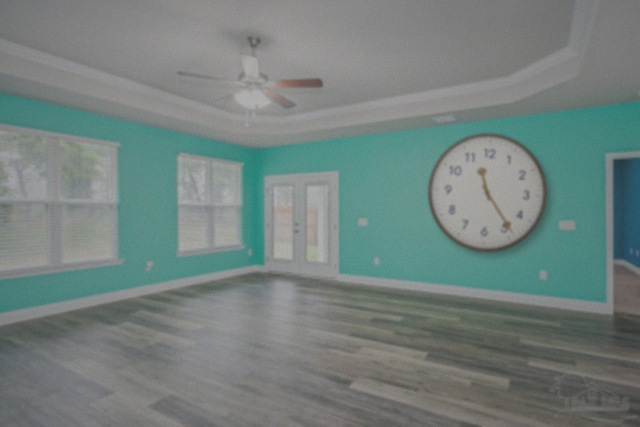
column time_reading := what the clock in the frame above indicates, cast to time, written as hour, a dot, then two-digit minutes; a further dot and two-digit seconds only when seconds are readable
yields 11.24
